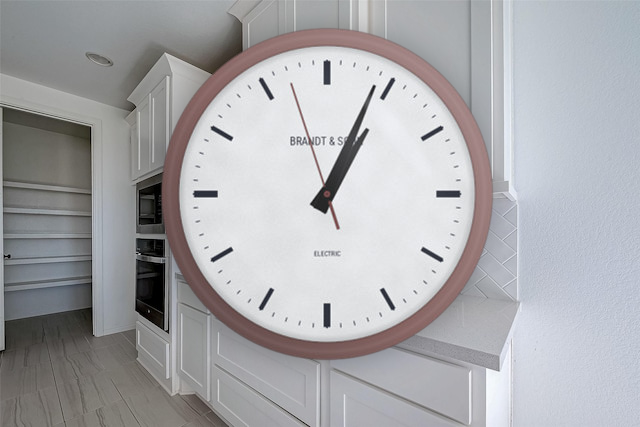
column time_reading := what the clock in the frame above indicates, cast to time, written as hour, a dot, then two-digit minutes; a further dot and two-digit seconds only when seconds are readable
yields 1.03.57
